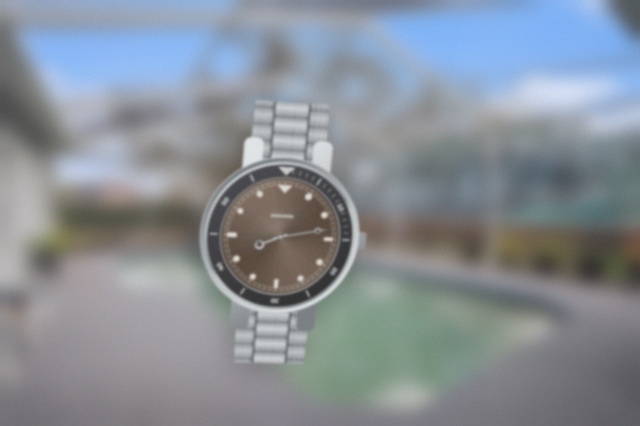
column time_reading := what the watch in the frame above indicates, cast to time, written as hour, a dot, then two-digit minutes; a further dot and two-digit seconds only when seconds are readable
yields 8.13
